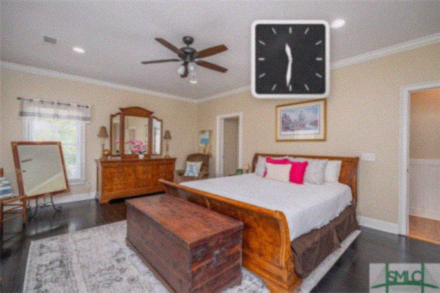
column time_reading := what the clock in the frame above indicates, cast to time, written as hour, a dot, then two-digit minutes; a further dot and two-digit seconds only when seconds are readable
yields 11.31
